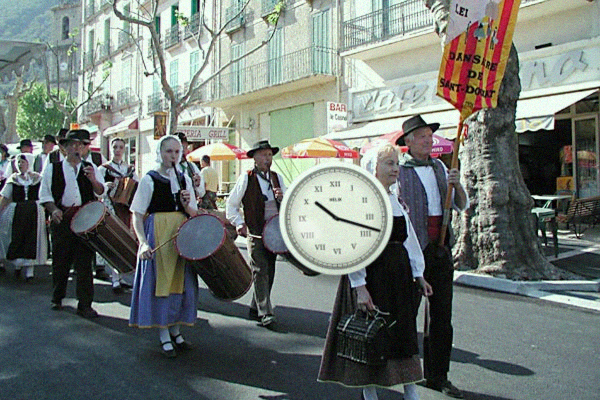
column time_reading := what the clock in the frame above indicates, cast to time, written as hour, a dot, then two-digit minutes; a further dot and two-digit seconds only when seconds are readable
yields 10.18
